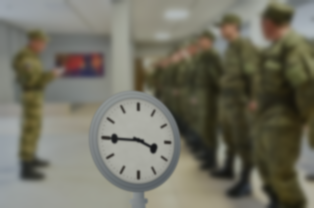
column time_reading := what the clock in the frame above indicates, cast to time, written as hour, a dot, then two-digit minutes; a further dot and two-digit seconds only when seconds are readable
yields 3.45
